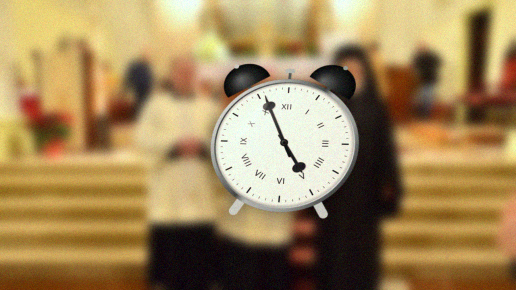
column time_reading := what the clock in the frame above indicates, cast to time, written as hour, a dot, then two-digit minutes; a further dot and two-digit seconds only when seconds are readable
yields 4.55.56
